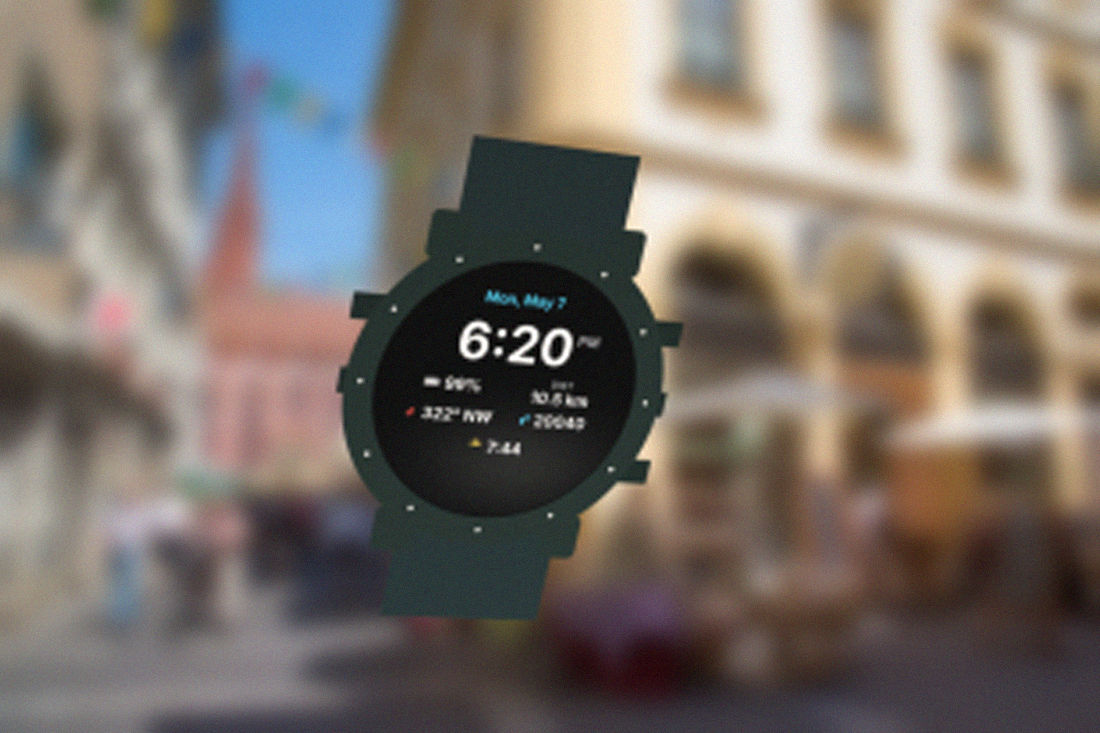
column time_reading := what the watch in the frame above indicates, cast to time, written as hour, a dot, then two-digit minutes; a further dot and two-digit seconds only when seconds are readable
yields 6.20
